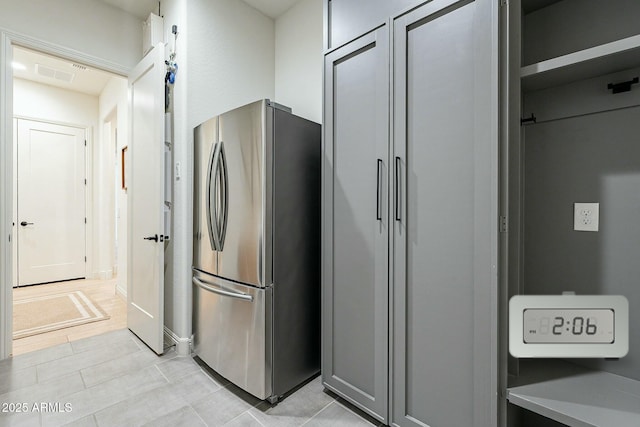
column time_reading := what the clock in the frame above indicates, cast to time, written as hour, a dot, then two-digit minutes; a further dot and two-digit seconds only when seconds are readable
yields 2.06
